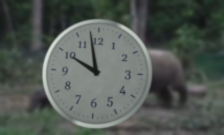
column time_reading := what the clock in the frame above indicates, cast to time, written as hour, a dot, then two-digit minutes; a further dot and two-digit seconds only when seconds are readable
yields 9.58
